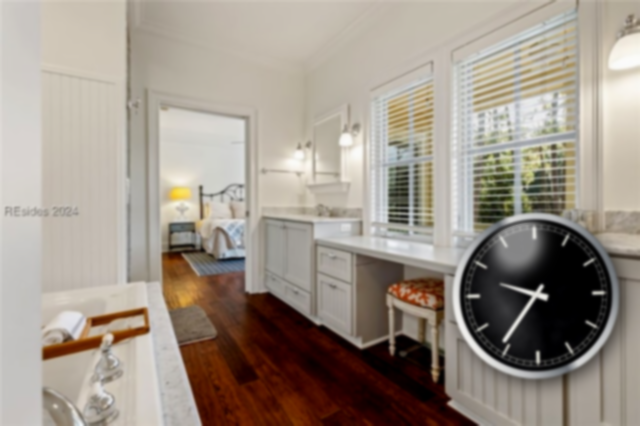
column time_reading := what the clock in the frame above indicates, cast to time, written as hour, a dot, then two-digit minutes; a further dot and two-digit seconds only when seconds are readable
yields 9.36
